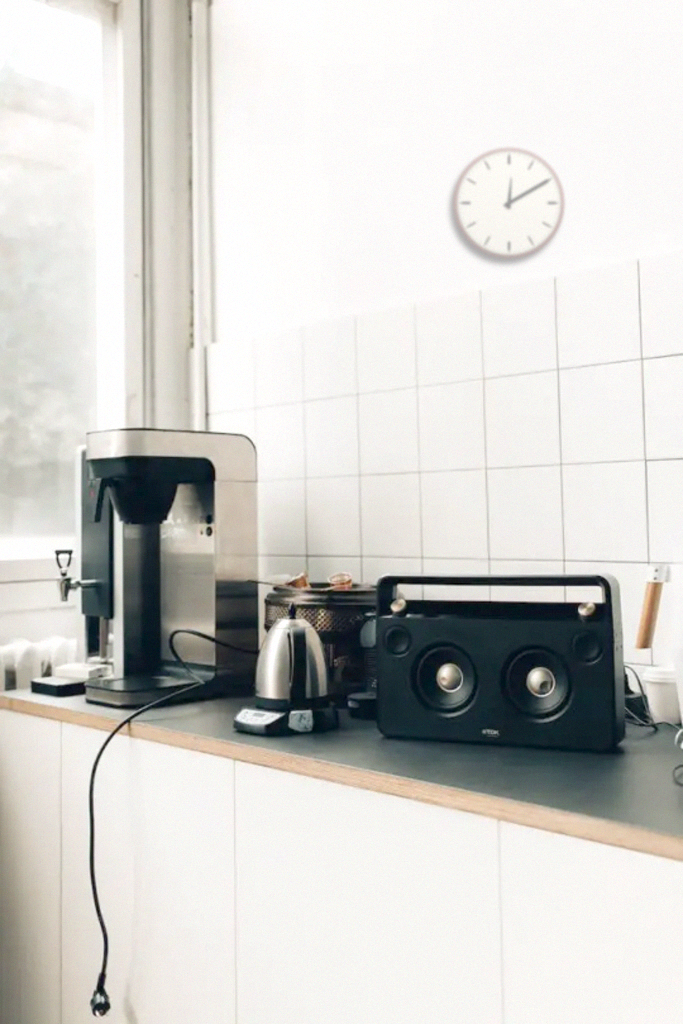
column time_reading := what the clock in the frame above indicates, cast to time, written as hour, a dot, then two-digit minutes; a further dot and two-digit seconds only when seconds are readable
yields 12.10
